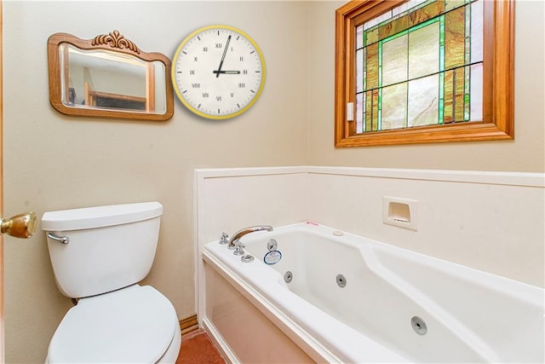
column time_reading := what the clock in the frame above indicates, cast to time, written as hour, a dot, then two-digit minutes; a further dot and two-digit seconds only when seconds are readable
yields 3.03
